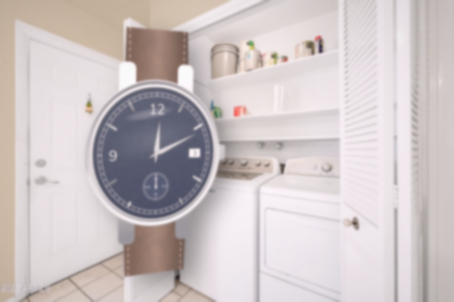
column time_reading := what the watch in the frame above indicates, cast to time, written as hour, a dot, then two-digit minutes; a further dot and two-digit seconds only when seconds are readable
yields 12.11
